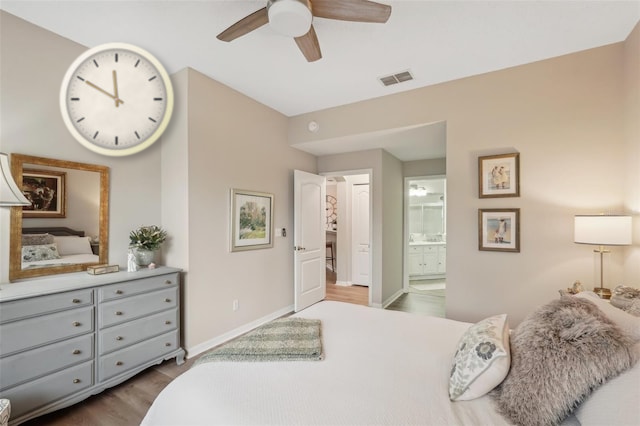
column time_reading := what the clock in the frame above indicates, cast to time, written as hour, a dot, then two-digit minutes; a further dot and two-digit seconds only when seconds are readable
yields 11.50
